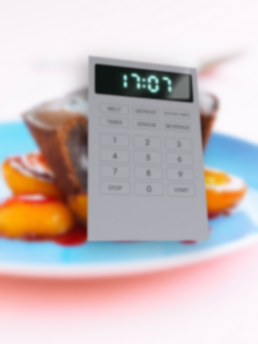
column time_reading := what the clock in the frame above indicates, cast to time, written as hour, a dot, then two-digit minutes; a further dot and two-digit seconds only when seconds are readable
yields 17.07
